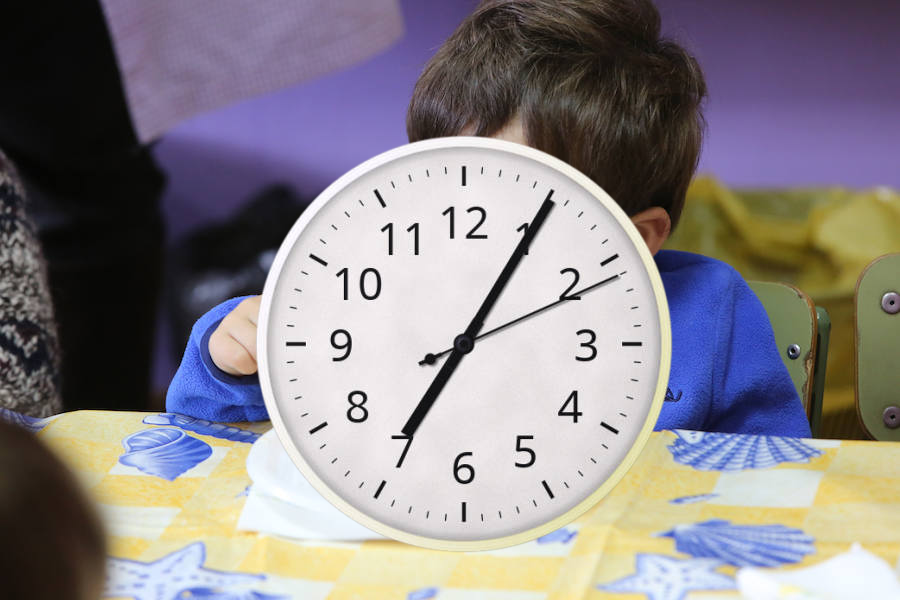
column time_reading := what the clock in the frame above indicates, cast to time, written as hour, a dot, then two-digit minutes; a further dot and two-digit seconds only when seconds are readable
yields 7.05.11
